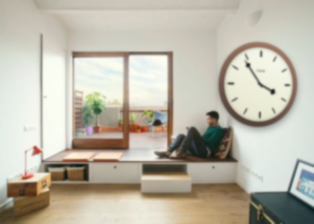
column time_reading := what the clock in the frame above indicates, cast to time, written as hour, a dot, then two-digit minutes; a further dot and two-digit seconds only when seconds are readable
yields 3.54
